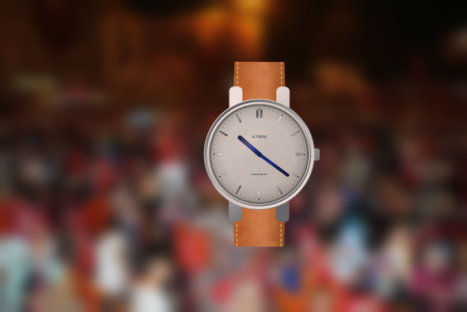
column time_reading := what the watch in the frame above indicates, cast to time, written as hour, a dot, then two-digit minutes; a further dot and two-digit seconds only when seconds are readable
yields 10.21
